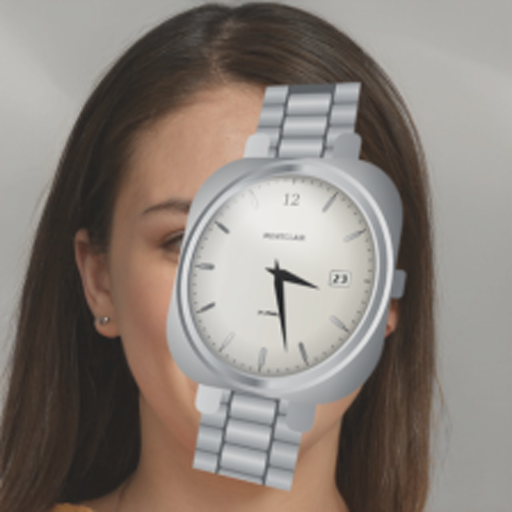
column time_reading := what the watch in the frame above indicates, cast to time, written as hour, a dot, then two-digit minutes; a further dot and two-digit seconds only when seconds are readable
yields 3.27
